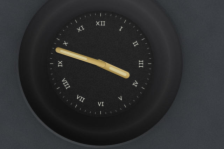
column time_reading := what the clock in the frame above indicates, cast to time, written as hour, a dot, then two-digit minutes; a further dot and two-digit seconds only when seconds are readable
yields 3.48
